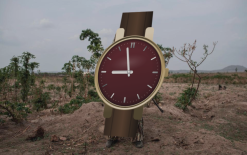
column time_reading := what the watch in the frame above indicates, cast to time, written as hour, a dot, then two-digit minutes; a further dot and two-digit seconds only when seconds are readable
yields 8.58
